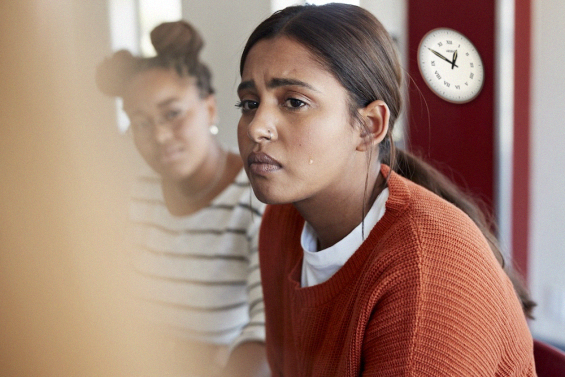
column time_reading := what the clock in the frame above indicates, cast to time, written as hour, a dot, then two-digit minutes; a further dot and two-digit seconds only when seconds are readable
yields 12.50
